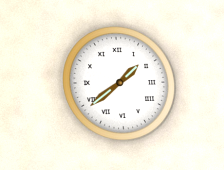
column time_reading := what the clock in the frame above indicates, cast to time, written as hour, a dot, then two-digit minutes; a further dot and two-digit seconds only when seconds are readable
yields 1.39
